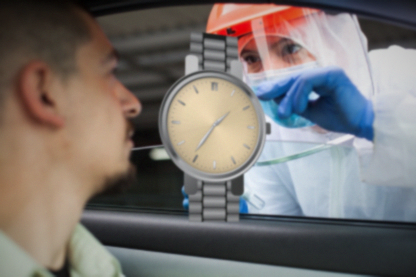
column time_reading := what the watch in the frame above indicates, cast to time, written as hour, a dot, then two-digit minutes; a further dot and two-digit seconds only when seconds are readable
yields 1.36
